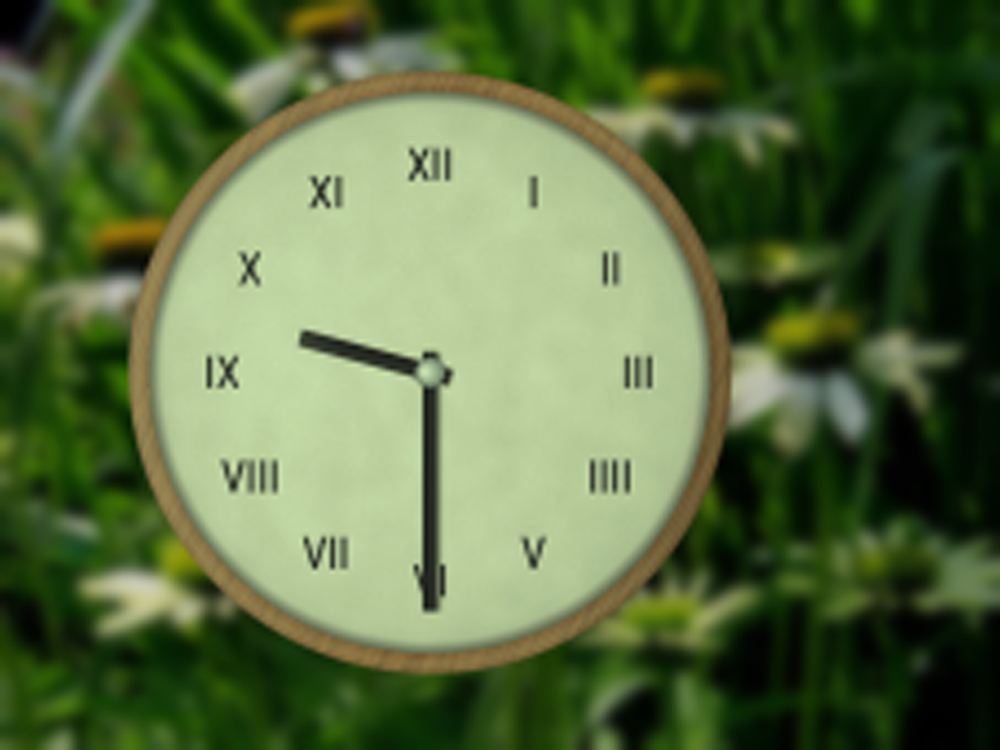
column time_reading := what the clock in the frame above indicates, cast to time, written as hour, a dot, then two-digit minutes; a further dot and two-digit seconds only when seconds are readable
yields 9.30
